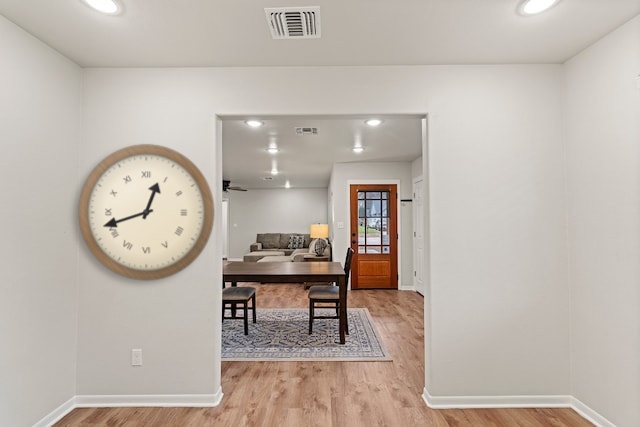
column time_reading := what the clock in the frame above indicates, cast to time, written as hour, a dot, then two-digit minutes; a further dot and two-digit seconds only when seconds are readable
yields 12.42
